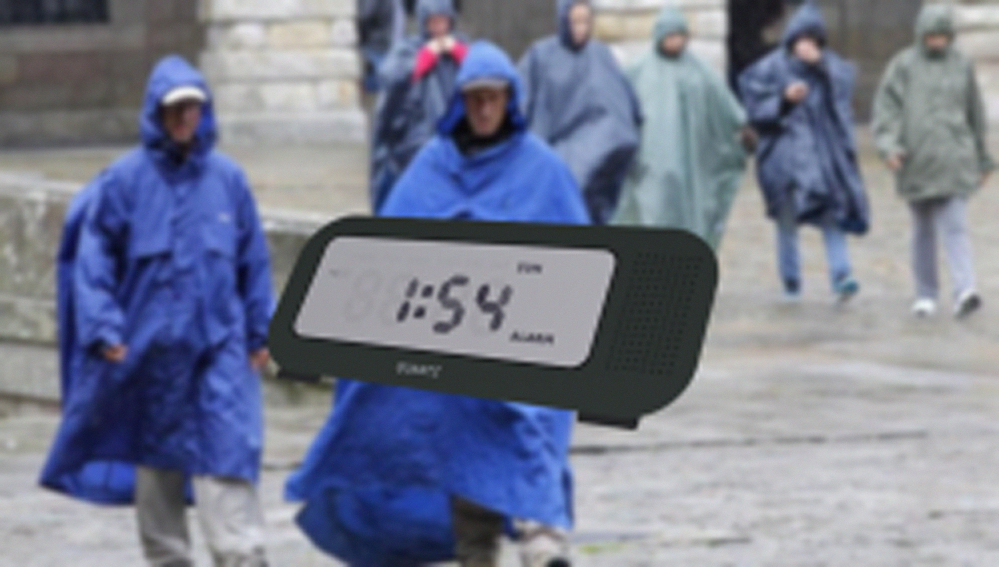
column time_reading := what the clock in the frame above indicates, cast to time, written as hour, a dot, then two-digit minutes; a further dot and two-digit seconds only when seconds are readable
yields 1.54
